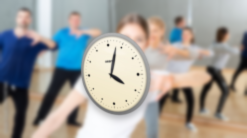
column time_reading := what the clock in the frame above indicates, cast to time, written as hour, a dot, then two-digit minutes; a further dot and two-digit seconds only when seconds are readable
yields 4.03
